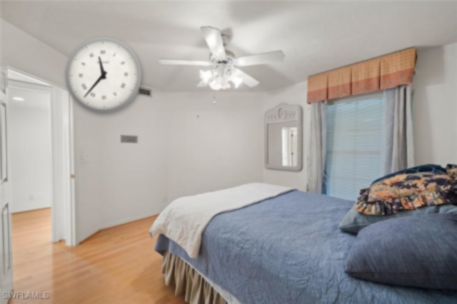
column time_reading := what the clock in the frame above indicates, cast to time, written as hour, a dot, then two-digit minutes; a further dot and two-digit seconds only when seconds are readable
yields 11.37
